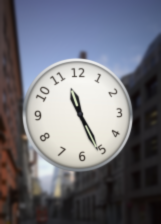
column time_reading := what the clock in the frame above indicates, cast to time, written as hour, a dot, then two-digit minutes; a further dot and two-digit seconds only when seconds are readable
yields 11.26
